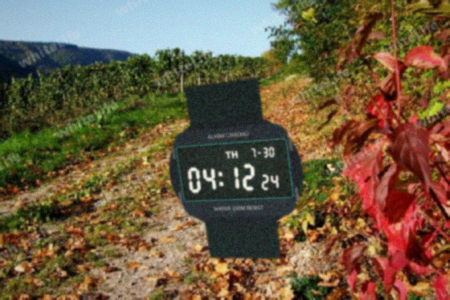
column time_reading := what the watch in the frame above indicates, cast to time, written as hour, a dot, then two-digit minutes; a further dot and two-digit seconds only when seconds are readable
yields 4.12.24
